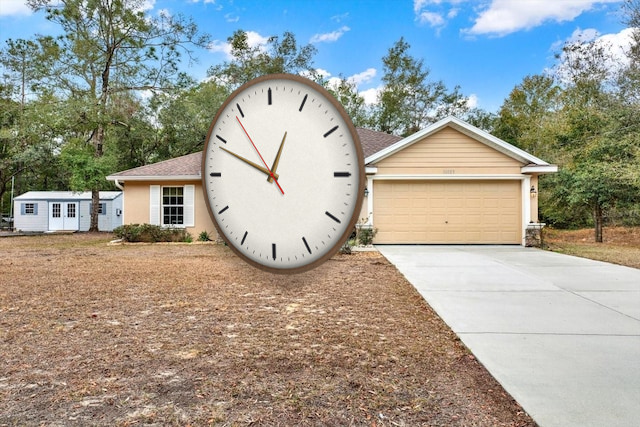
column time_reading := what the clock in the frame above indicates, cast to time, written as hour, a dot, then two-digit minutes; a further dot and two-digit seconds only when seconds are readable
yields 12.48.54
